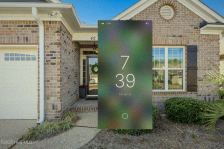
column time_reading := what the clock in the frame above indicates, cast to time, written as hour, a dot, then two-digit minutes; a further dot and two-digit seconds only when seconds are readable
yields 7.39
